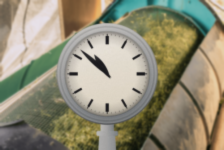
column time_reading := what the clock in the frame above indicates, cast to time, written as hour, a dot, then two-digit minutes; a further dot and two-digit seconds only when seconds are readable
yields 10.52
